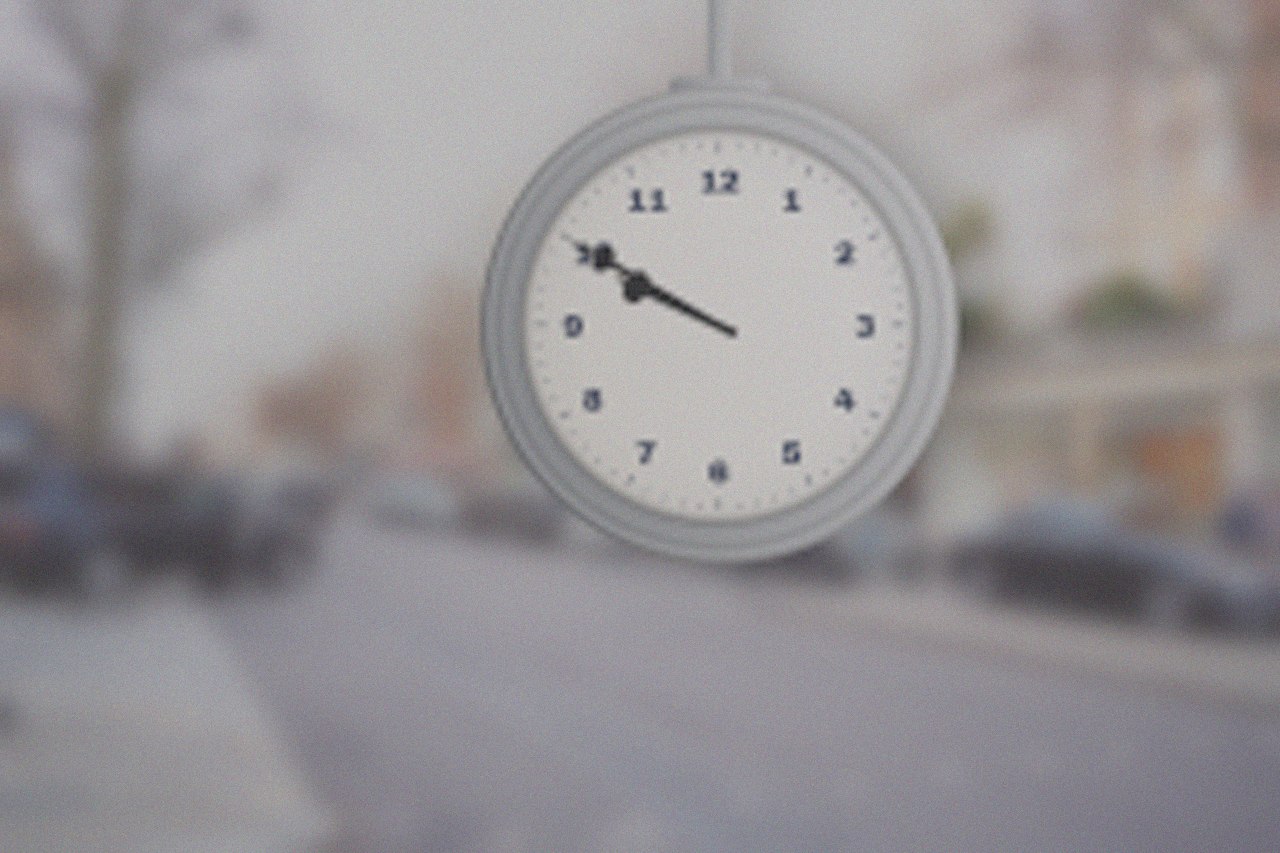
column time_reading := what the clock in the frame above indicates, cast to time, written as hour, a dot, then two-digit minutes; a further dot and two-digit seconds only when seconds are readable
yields 9.50
